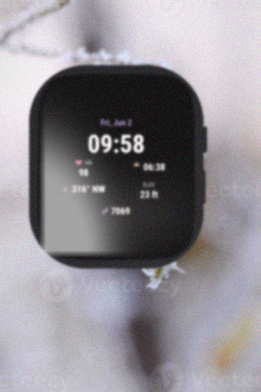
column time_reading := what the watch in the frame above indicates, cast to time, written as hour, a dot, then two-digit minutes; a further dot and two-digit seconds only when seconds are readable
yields 9.58
